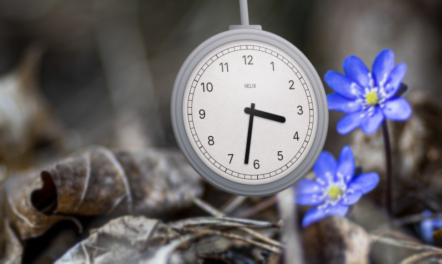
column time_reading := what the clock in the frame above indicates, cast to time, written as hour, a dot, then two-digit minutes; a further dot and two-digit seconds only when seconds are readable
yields 3.32
